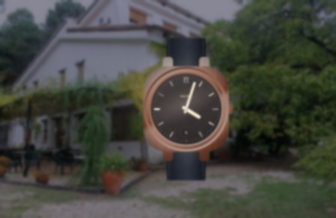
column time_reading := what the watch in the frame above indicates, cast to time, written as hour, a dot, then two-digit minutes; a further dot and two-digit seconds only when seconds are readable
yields 4.03
